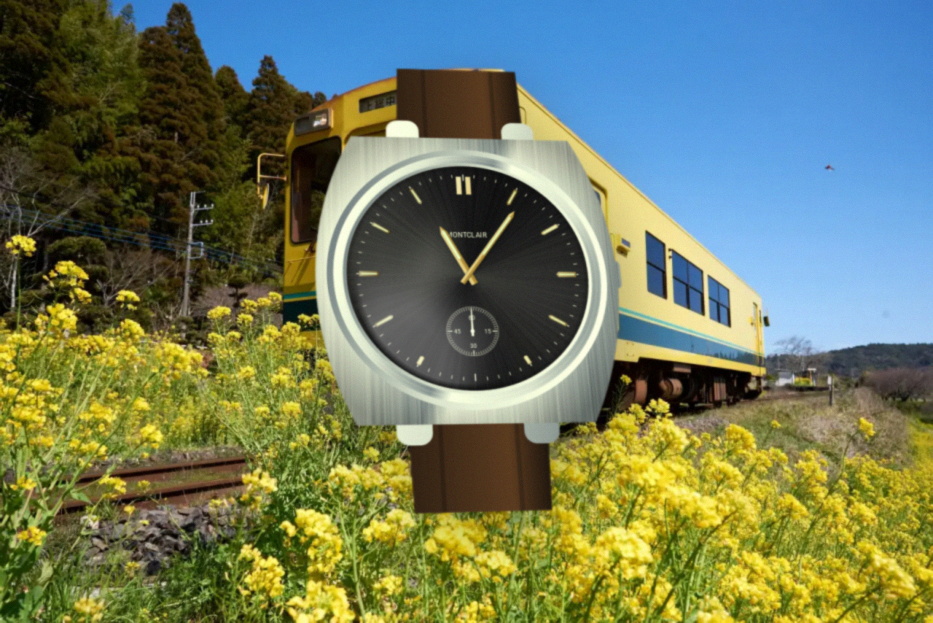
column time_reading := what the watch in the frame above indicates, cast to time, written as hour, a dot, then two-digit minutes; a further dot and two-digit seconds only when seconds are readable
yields 11.06
